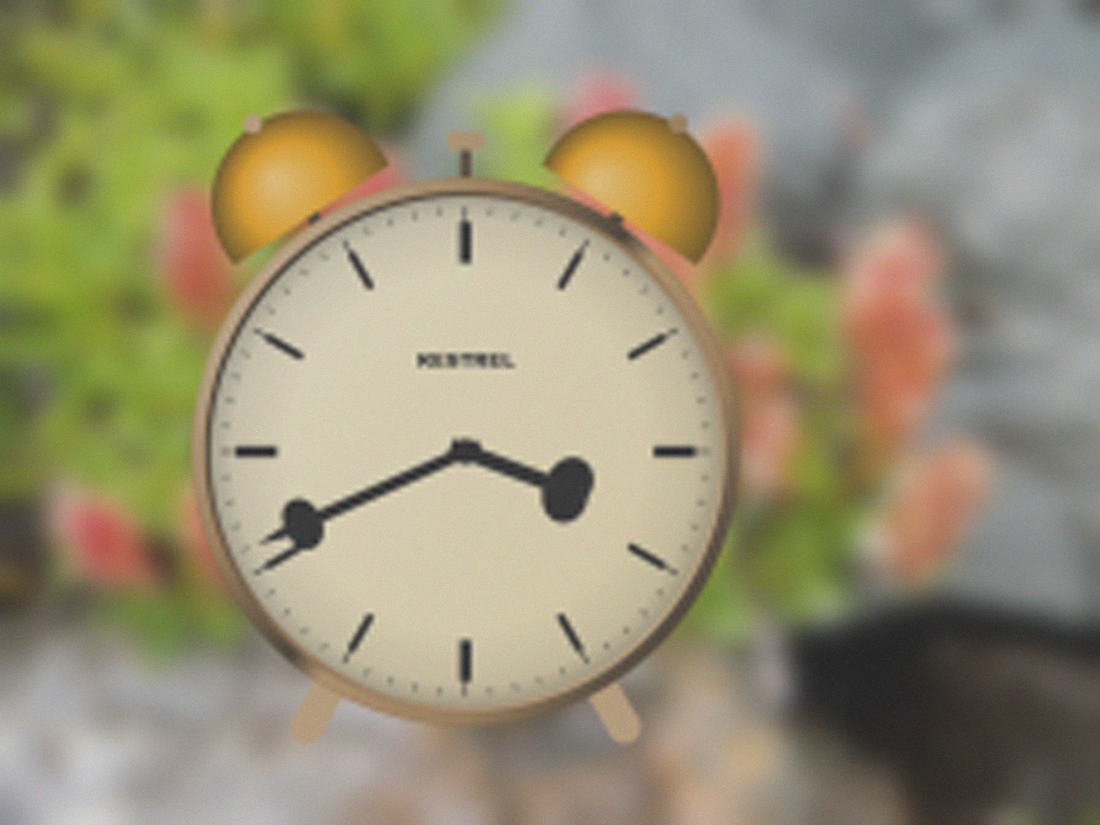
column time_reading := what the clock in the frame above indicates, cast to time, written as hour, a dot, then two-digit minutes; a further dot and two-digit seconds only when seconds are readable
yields 3.41
